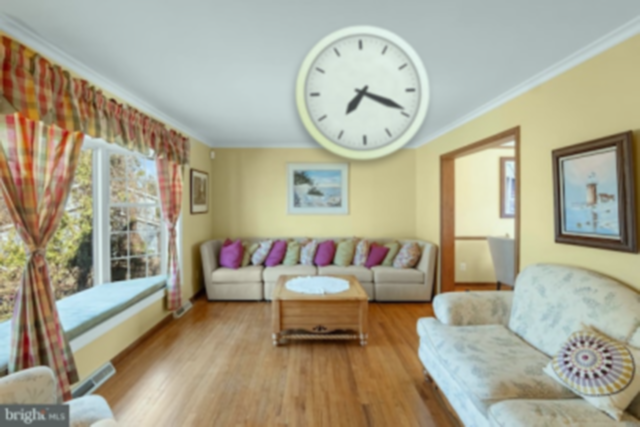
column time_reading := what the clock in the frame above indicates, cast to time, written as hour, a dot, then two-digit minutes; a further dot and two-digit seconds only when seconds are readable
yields 7.19
